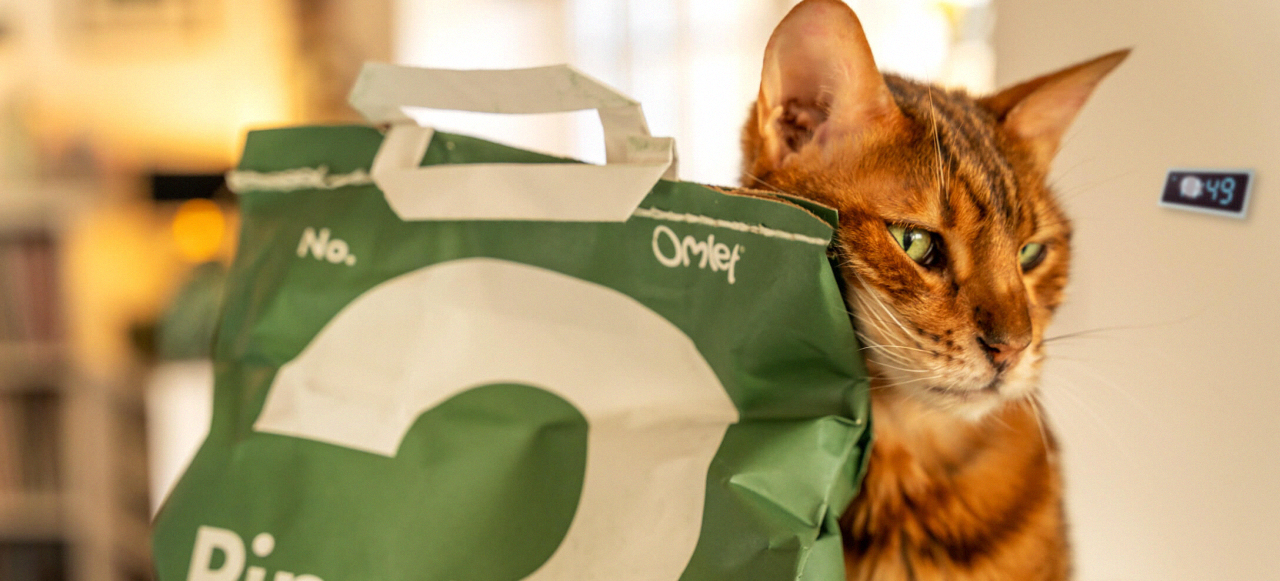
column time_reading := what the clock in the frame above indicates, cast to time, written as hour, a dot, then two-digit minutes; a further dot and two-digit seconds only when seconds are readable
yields 11.49
